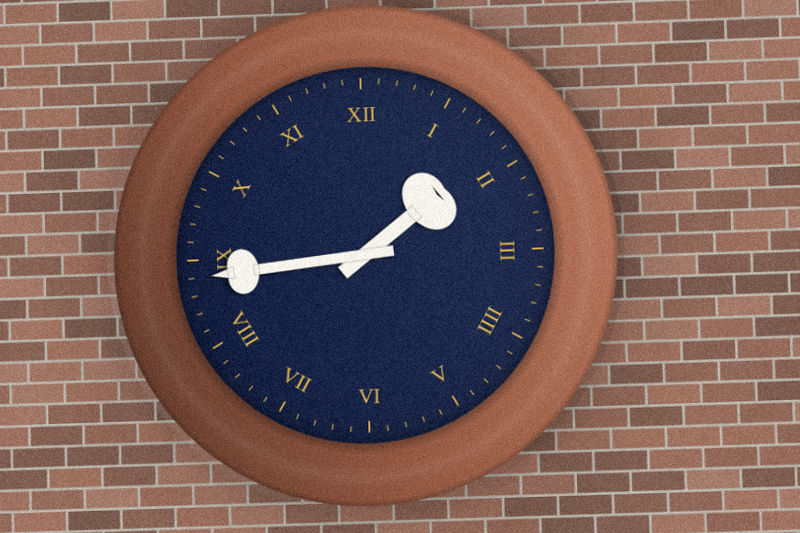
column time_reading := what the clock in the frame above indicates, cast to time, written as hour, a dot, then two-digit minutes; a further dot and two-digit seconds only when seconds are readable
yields 1.44
